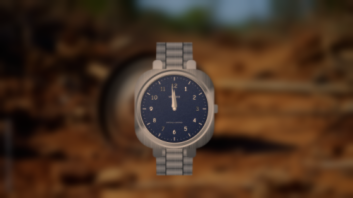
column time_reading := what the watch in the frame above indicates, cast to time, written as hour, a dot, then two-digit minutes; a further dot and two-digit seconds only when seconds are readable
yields 11.59
